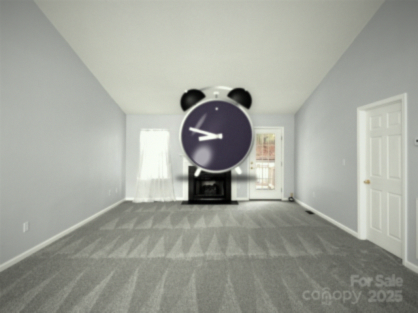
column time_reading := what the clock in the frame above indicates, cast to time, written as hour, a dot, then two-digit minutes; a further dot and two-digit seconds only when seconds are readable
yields 8.48
